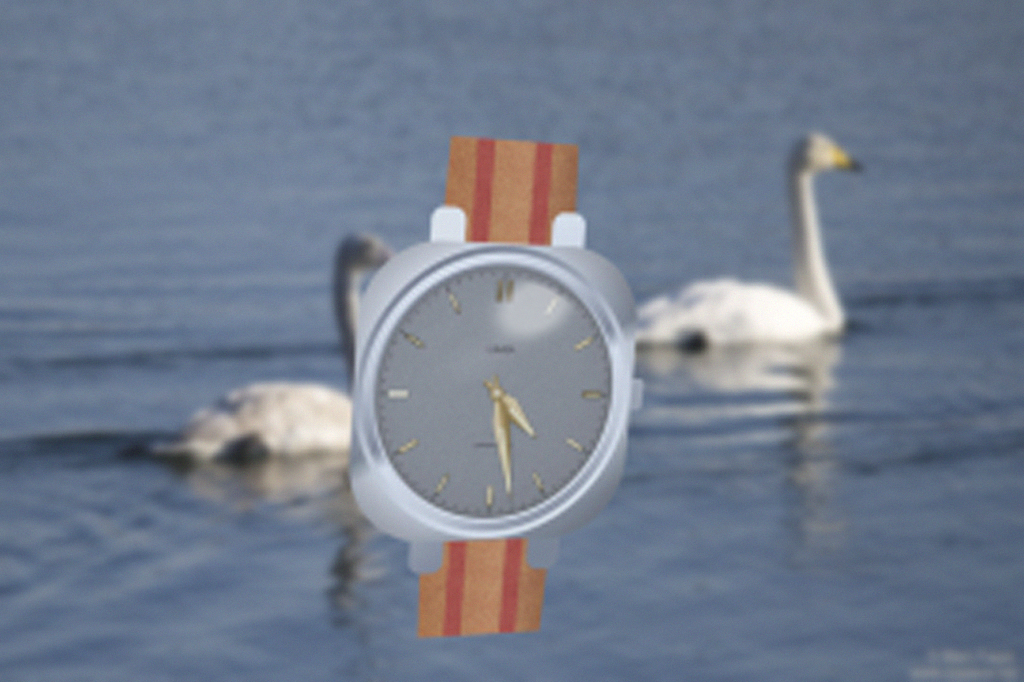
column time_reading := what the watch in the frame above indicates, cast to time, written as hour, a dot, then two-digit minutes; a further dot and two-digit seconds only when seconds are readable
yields 4.28
